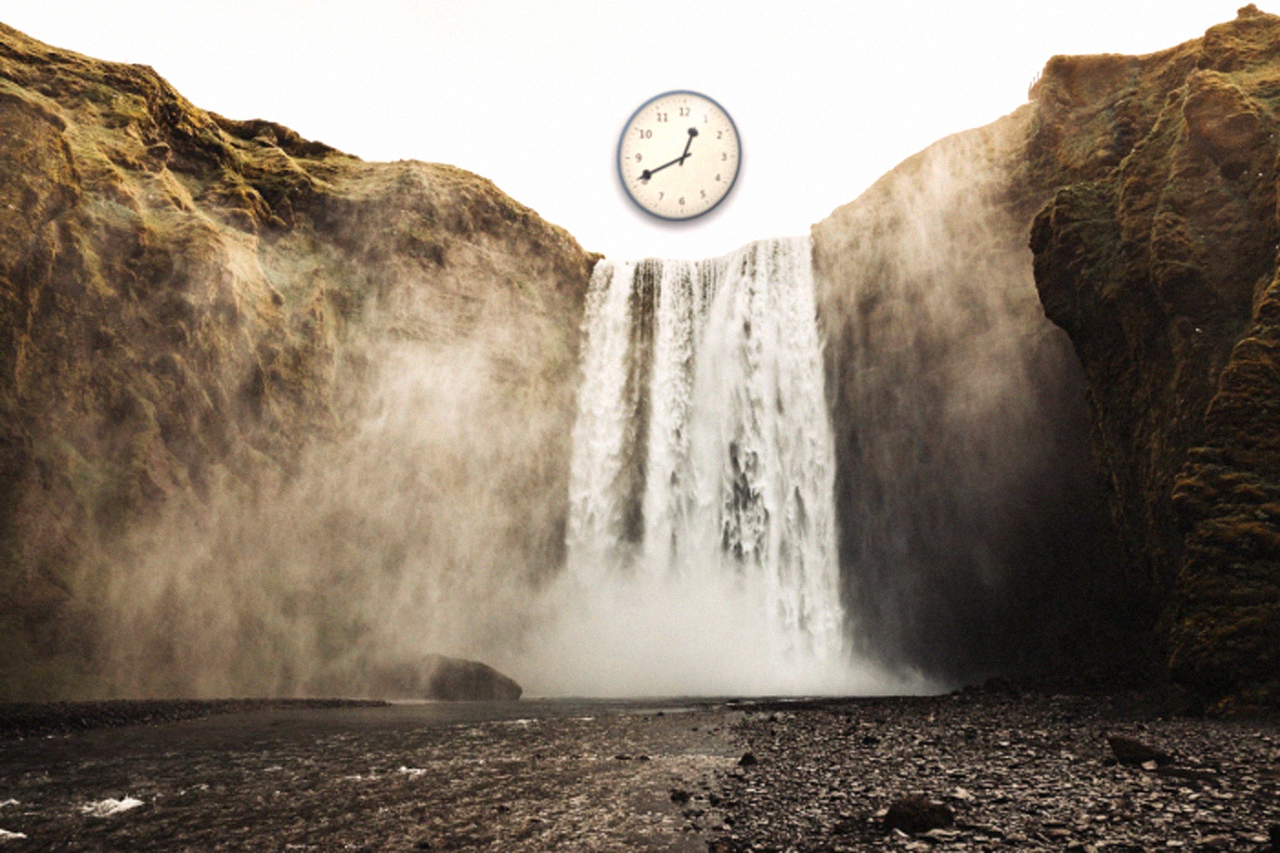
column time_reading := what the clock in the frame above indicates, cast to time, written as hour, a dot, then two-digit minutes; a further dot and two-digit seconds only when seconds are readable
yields 12.41
